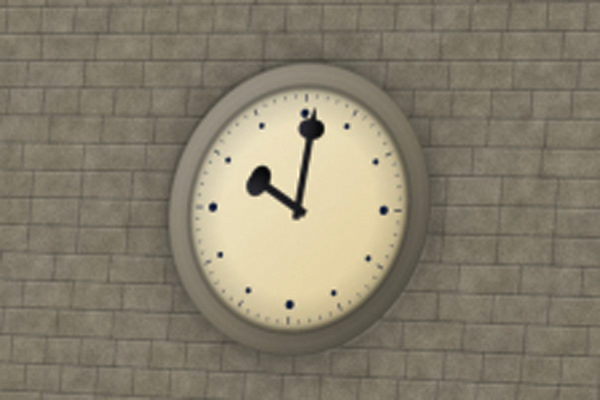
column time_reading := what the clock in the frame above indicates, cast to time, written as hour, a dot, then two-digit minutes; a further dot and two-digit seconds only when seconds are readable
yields 10.01
